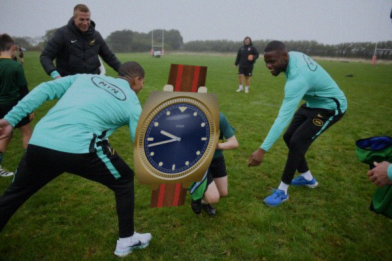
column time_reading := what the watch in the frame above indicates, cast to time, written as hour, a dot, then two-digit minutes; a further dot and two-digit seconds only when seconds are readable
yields 9.43
